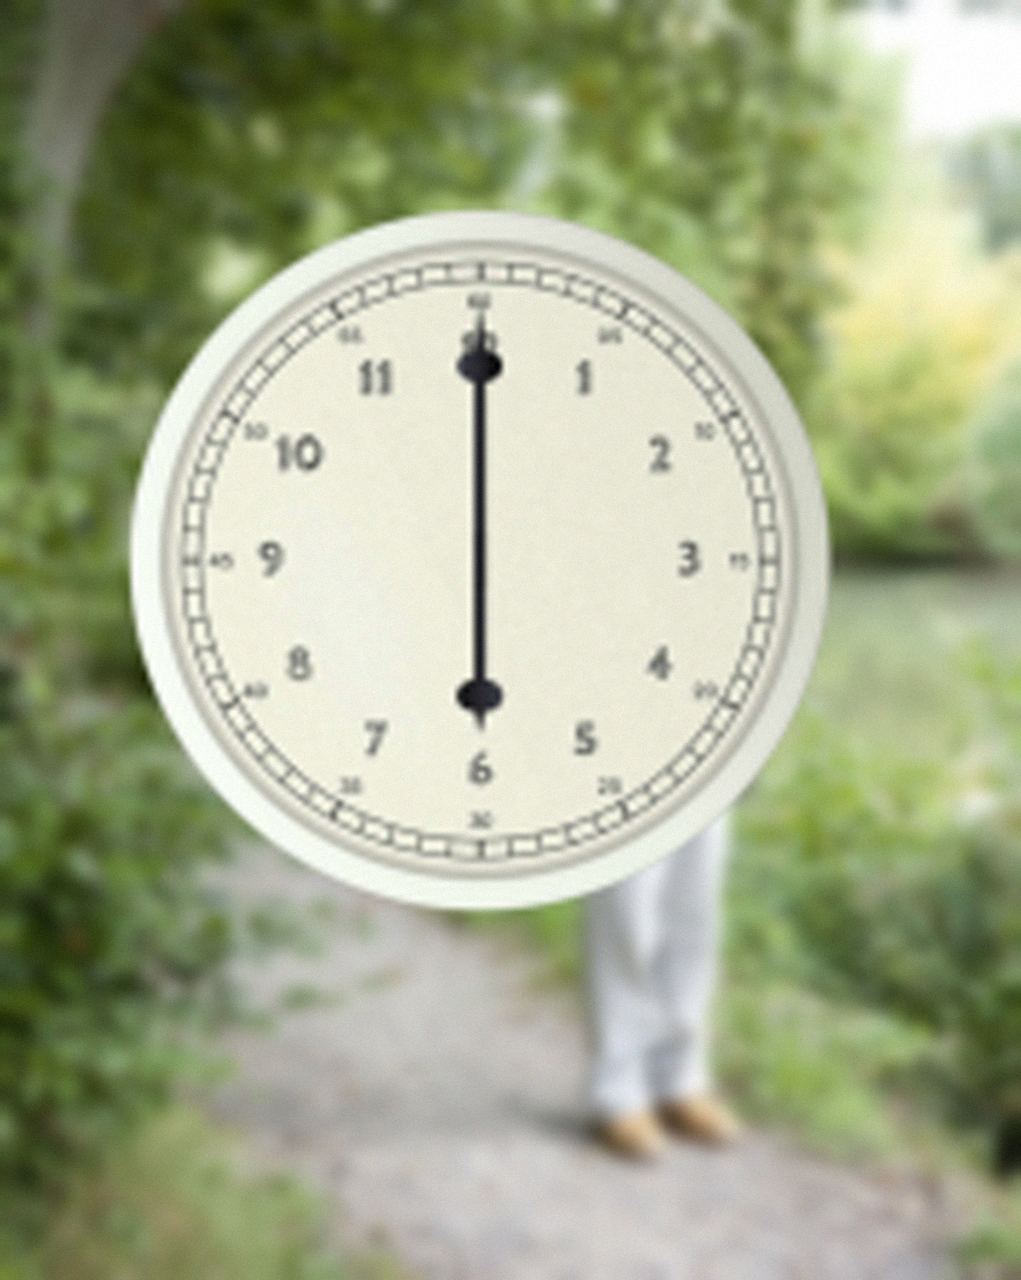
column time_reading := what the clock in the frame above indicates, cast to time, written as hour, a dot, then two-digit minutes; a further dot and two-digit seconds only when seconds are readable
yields 6.00
